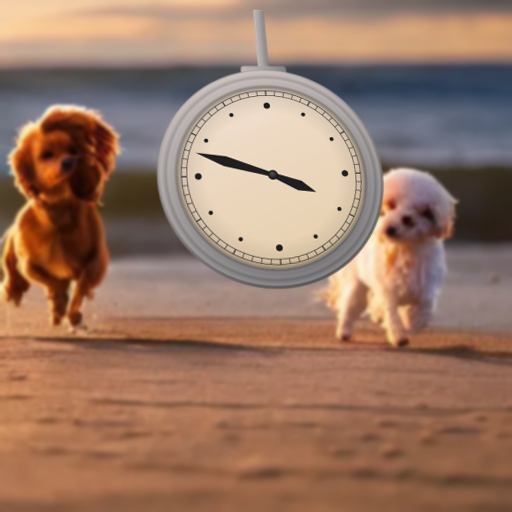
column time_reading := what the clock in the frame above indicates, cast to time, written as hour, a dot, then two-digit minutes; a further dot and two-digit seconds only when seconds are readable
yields 3.48
